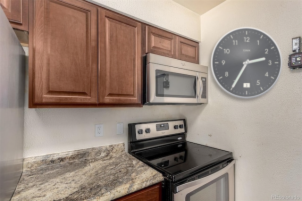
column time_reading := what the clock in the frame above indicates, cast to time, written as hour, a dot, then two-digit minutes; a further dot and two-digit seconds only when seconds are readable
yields 2.35
